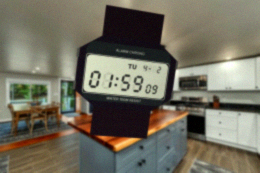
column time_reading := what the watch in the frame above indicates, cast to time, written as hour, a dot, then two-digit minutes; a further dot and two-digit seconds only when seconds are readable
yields 1.59
